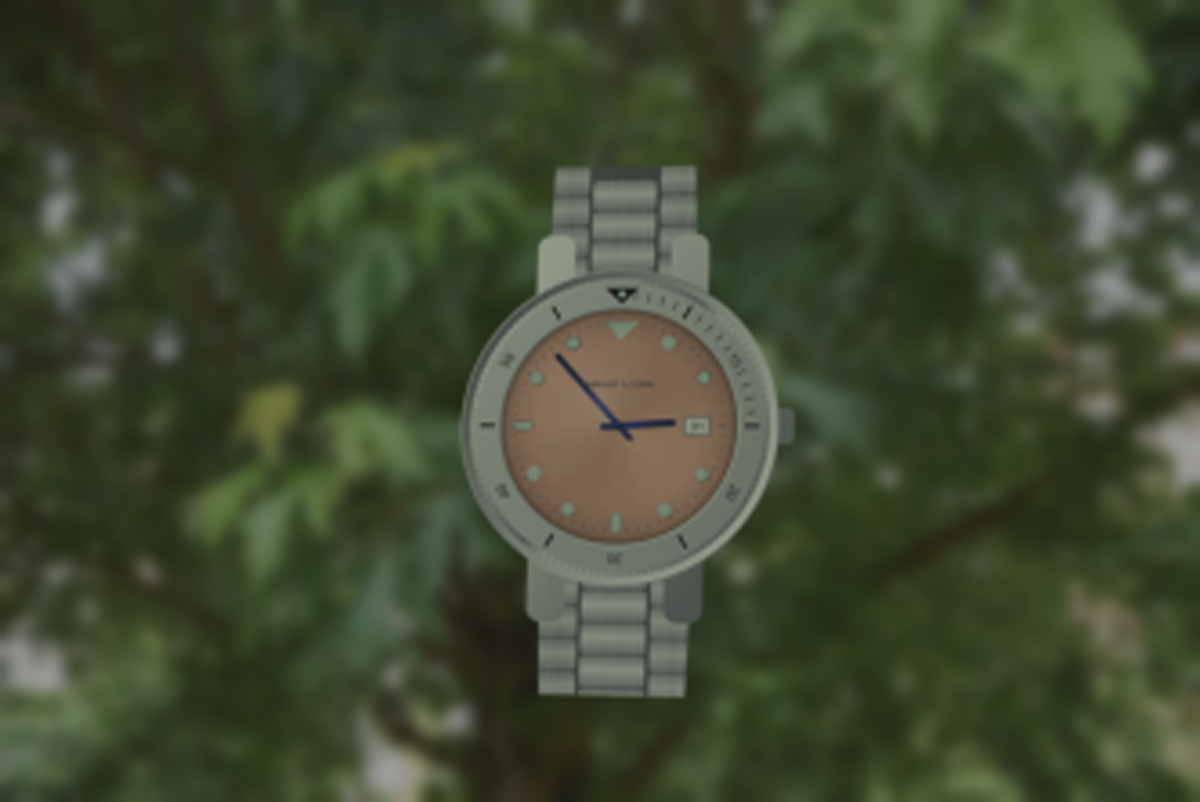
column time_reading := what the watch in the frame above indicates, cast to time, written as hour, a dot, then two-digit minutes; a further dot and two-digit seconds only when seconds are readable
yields 2.53
